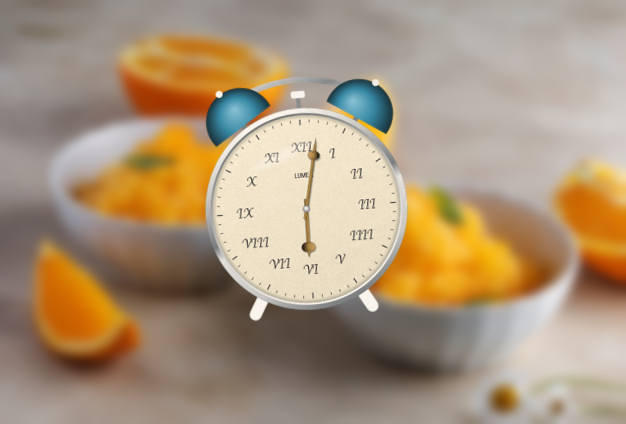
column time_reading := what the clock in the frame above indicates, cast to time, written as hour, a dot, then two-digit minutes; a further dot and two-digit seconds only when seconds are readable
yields 6.02
